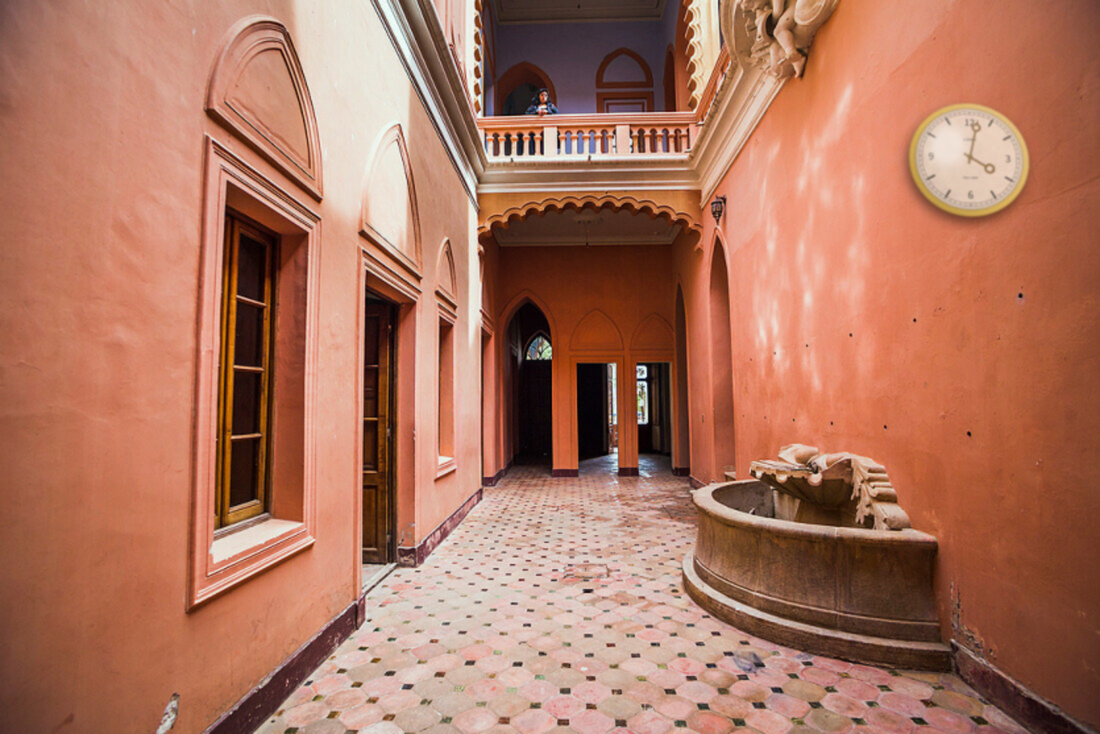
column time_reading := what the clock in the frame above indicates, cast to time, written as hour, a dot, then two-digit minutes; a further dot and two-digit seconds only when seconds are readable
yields 4.02
